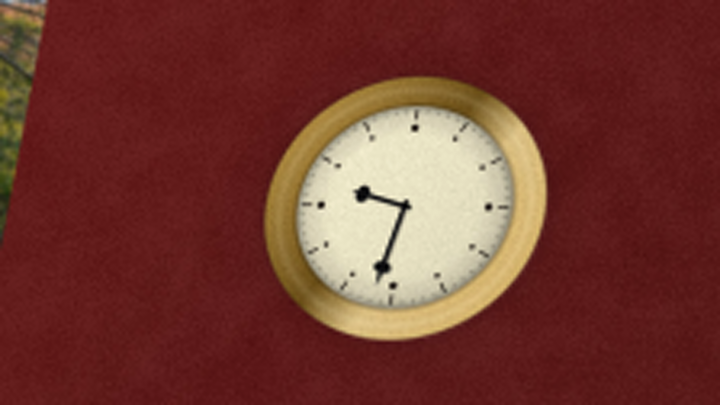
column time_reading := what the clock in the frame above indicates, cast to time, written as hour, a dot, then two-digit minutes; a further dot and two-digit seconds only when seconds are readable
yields 9.32
